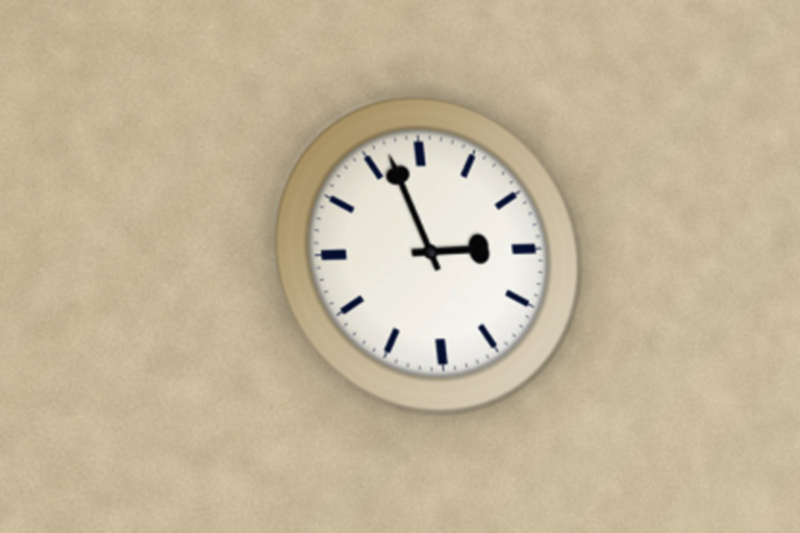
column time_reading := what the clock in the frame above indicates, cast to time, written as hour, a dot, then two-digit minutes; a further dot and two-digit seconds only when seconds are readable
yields 2.57
